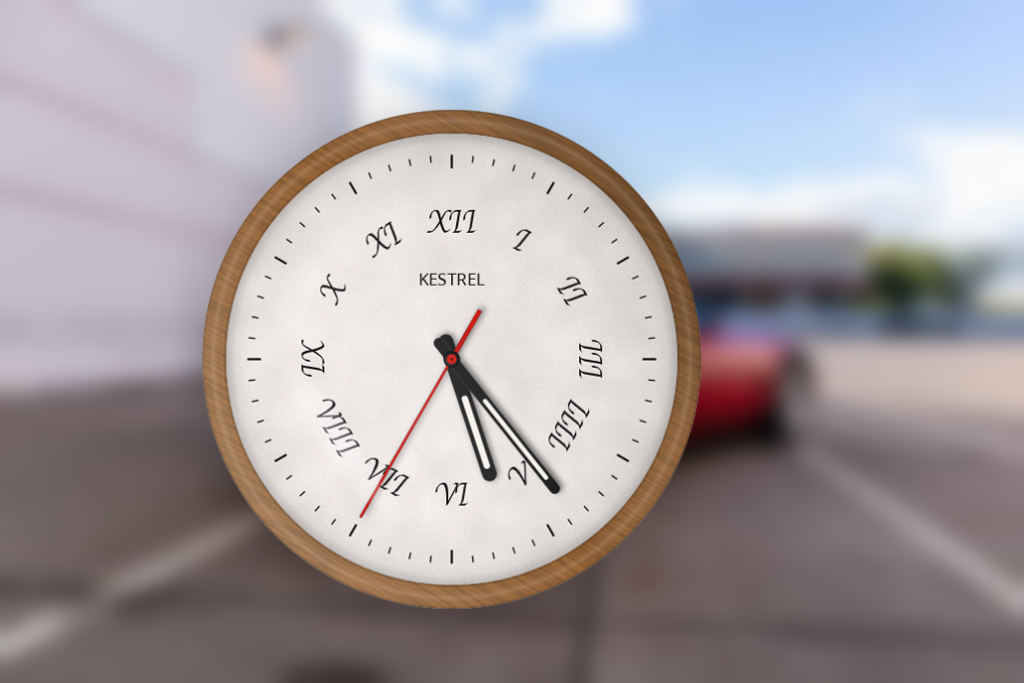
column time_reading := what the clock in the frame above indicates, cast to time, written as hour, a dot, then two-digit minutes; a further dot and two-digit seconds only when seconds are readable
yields 5.23.35
